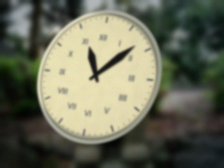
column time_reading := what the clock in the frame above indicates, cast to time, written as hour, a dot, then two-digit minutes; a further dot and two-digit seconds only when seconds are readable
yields 11.08
